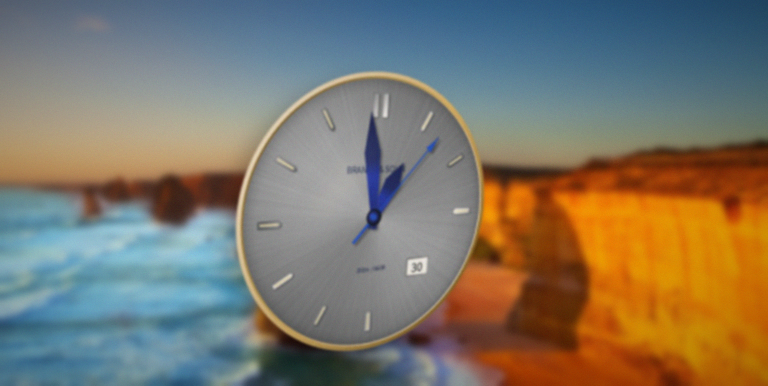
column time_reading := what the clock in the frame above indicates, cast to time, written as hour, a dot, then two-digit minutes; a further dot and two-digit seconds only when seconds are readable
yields 12.59.07
